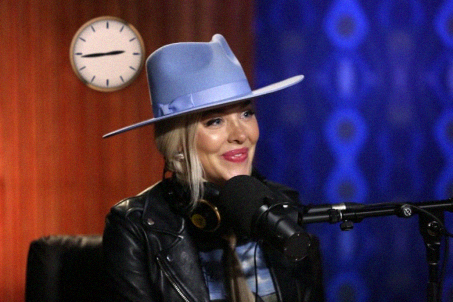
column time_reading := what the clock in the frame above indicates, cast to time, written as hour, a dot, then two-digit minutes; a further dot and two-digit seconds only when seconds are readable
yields 2.44
